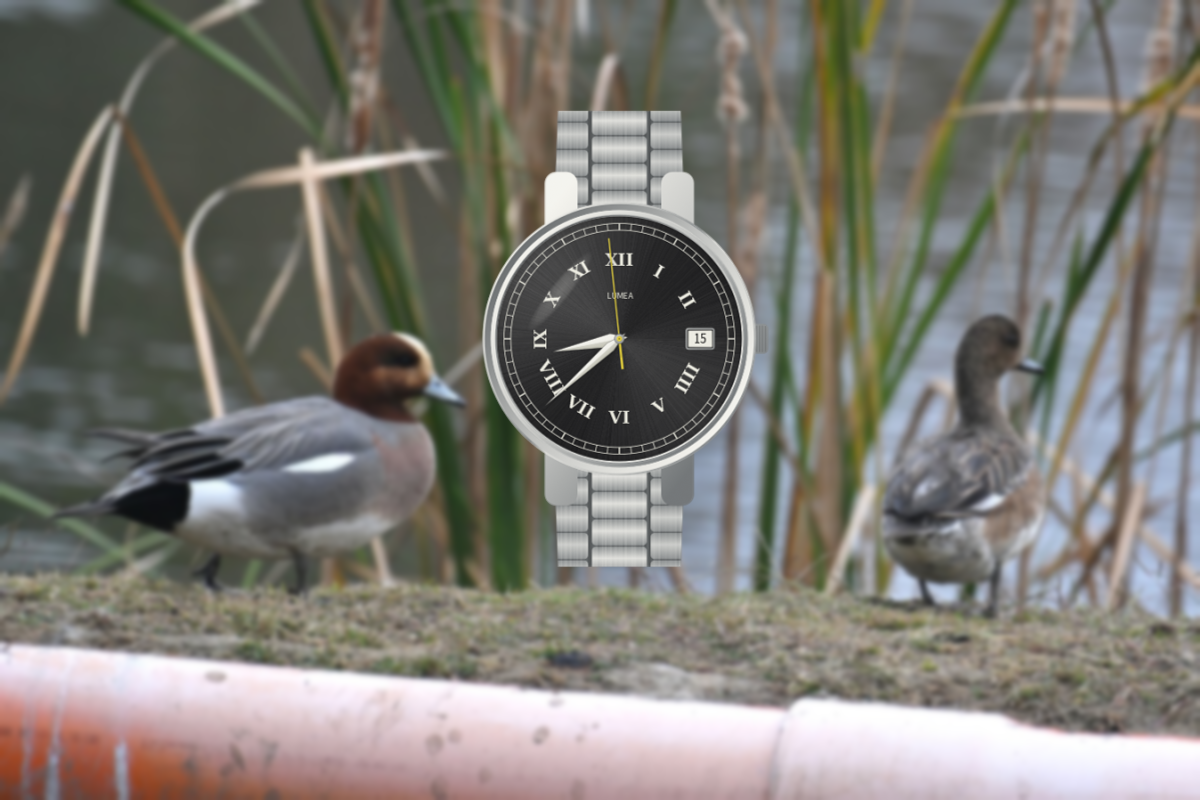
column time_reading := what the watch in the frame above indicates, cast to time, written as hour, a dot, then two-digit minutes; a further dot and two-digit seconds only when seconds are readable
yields 8.37.59
